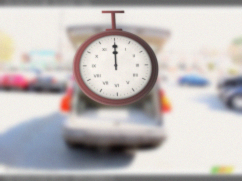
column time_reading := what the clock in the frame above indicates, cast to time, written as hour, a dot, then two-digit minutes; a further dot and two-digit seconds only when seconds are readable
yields 12.00
